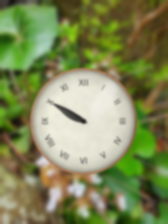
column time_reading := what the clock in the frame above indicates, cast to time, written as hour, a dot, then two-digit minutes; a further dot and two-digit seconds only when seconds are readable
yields 9.50
